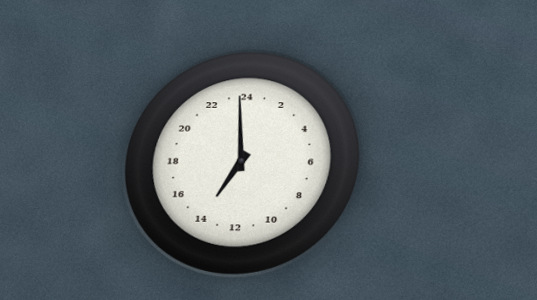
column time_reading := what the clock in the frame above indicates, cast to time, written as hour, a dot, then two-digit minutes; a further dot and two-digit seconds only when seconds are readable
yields 13.59
